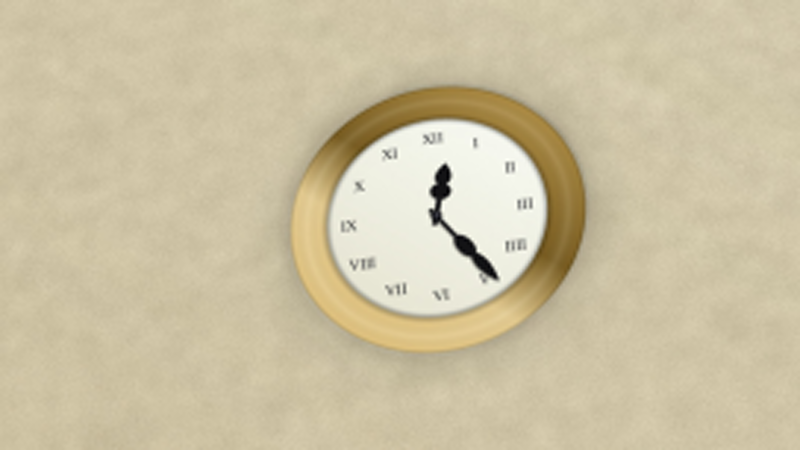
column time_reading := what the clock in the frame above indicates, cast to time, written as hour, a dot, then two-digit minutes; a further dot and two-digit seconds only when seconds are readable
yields 12.24
